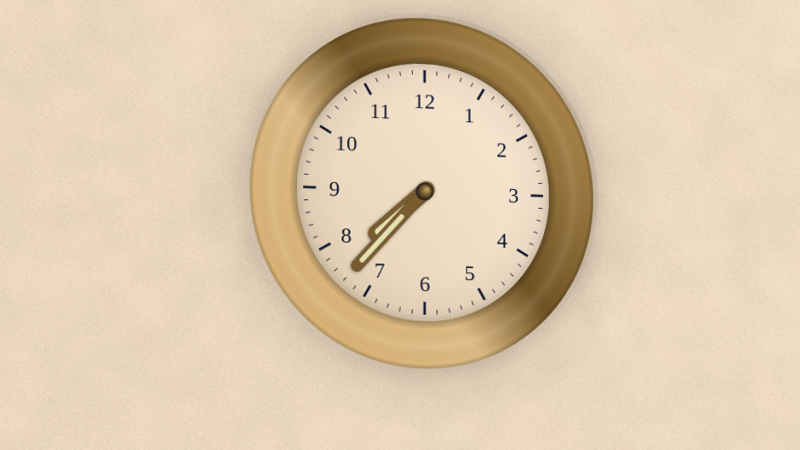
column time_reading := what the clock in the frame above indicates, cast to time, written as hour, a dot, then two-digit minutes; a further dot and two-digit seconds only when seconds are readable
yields 7.37
